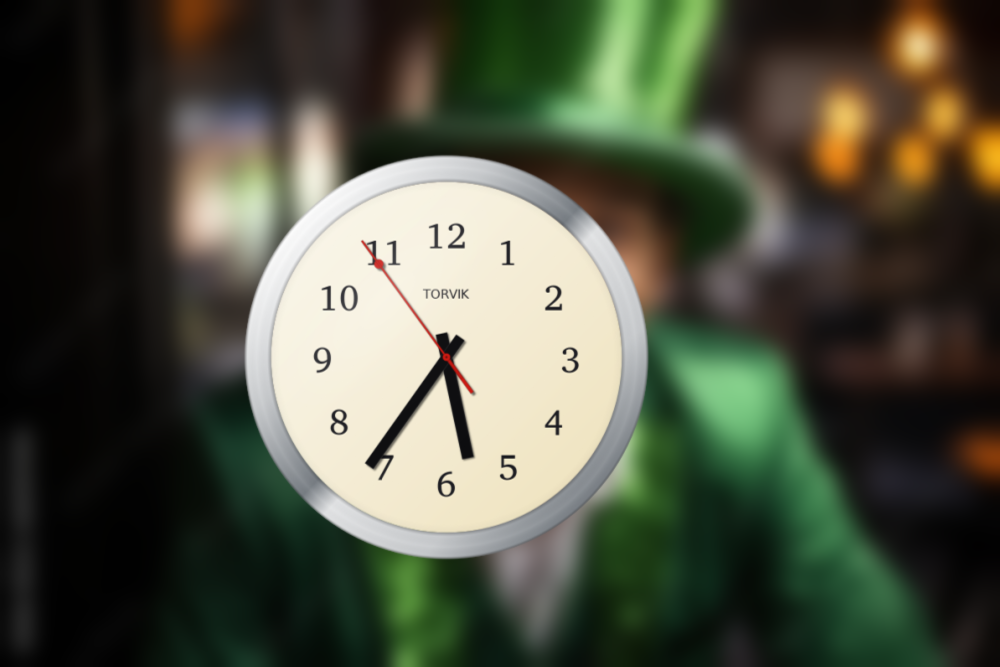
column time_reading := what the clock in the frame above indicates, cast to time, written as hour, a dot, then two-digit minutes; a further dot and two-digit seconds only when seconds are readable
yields 5.35.54
